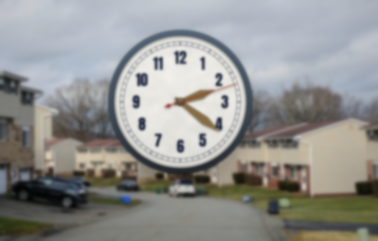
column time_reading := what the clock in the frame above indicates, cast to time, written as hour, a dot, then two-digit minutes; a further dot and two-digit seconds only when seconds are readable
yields 2.21.12
